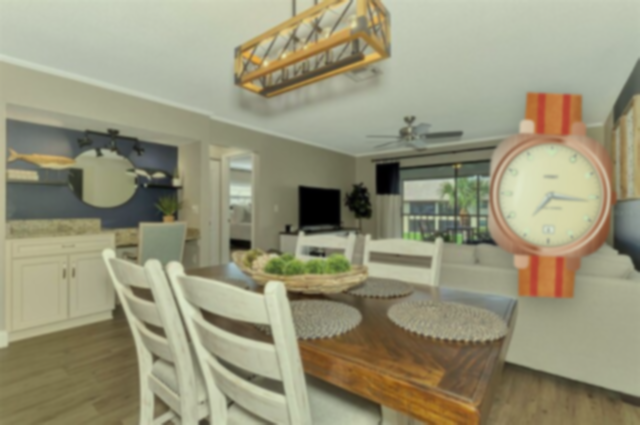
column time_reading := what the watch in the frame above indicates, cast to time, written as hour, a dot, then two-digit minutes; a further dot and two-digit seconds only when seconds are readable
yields 7.16
